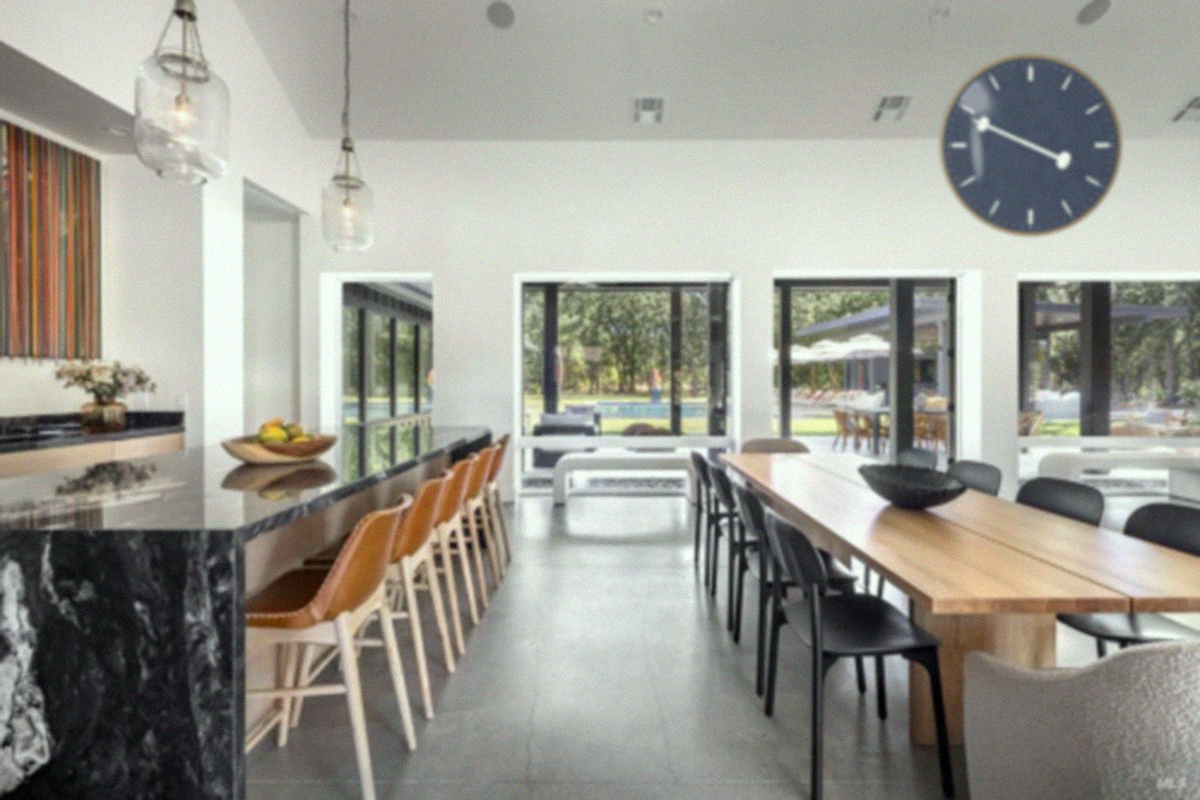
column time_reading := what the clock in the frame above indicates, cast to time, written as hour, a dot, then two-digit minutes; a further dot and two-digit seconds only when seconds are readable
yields 3.49
